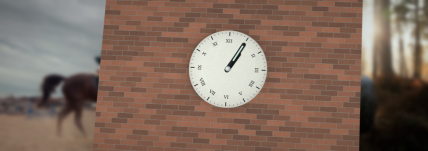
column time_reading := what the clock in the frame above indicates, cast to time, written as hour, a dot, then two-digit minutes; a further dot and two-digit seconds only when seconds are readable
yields 1.05
